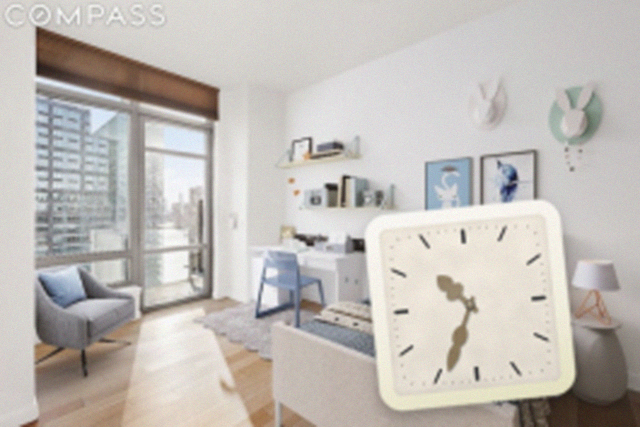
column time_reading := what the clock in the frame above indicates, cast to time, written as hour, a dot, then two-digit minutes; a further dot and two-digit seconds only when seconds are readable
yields 10.34
